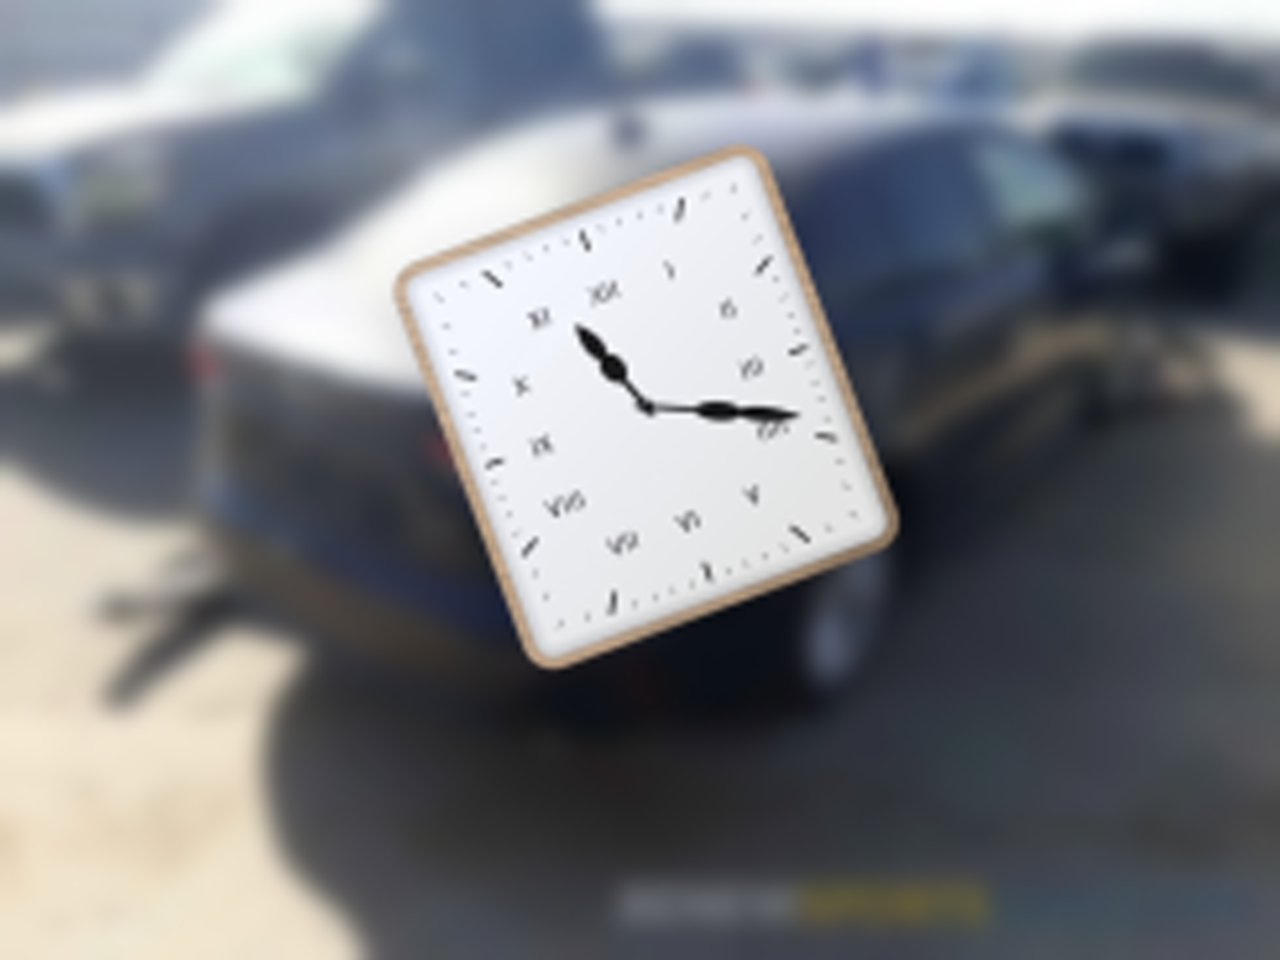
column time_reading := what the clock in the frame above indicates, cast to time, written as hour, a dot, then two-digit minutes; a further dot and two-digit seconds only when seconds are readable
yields 11.19
